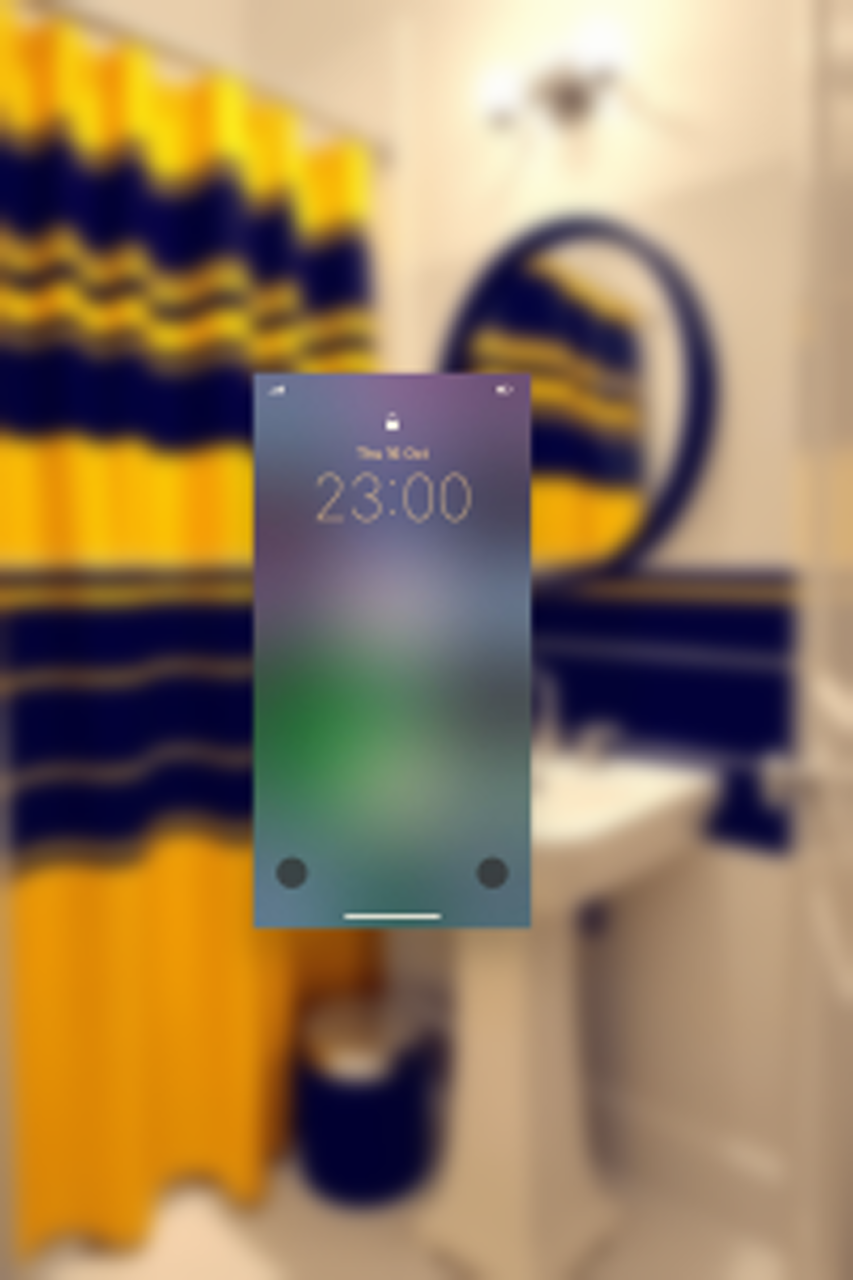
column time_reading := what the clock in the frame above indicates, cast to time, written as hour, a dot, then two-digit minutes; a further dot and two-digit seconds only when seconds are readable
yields 23.00
